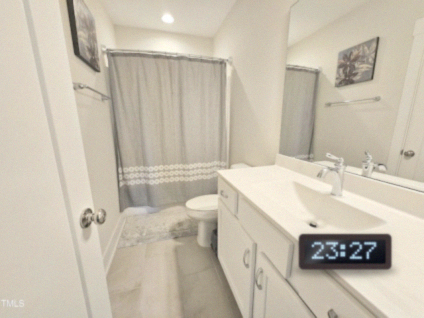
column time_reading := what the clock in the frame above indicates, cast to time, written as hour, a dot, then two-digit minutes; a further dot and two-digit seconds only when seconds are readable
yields 23.27
